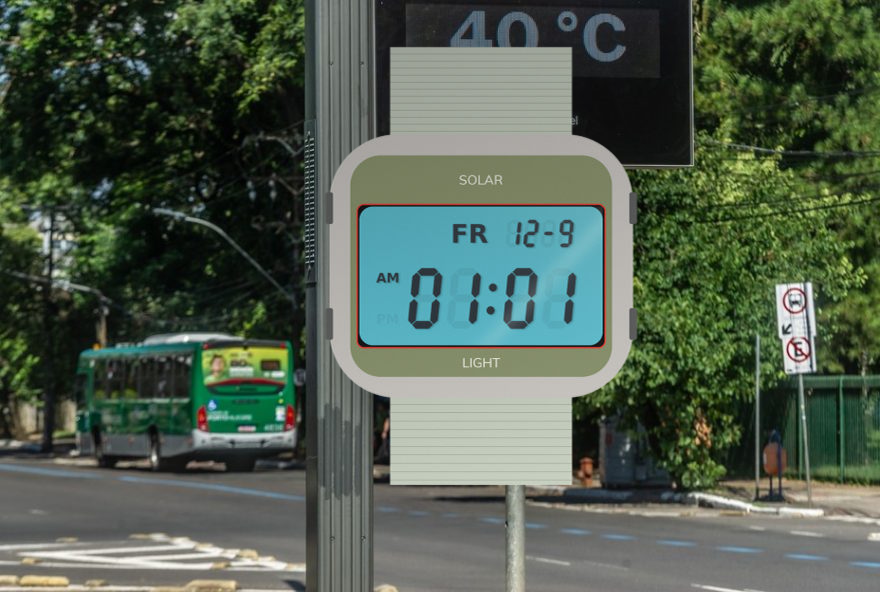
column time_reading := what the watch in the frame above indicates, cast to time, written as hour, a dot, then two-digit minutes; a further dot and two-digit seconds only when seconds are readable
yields 1.01
